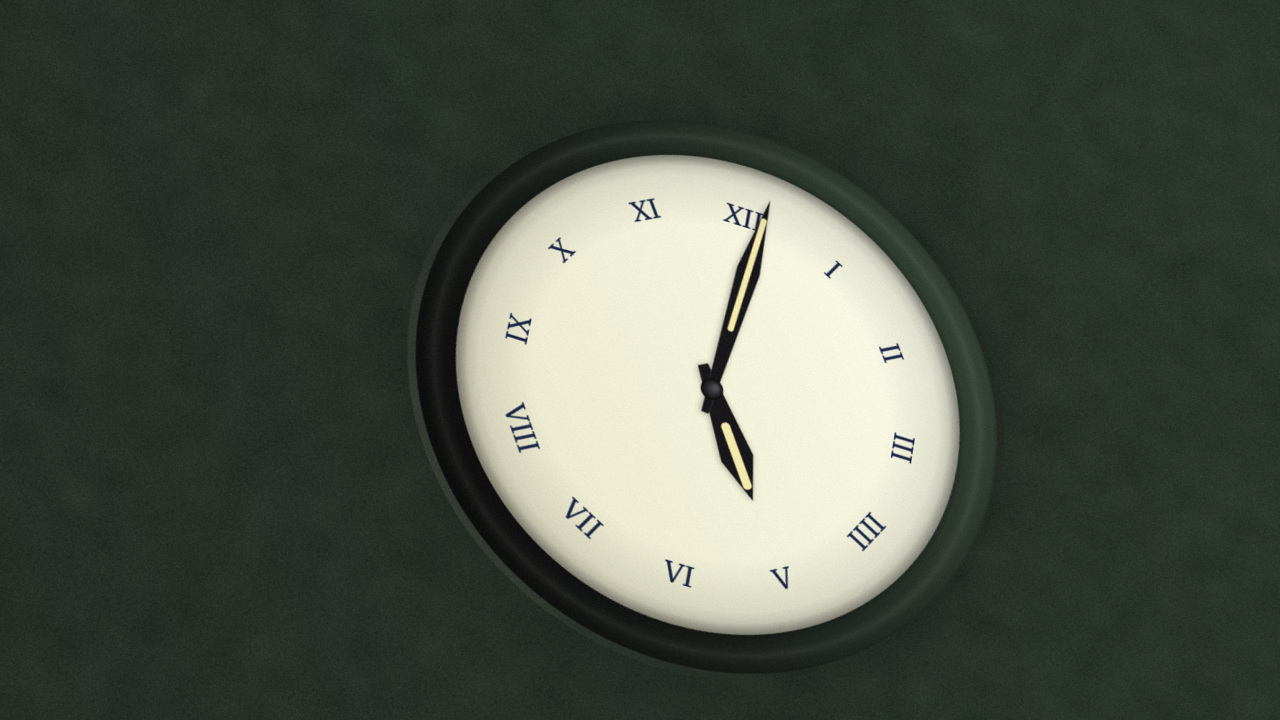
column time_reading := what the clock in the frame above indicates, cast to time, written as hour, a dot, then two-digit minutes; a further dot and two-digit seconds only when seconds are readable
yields 5.01
